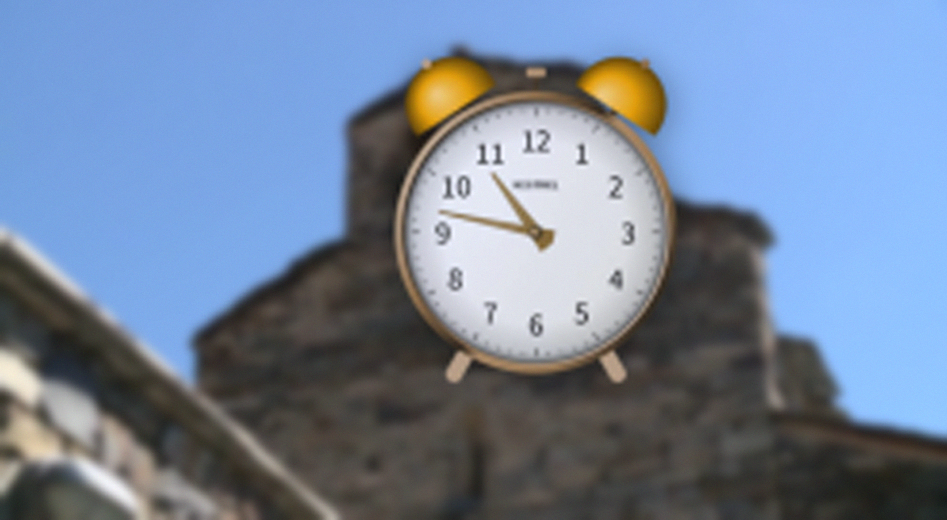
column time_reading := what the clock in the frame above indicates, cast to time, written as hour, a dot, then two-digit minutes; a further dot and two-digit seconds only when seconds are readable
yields 10.47
